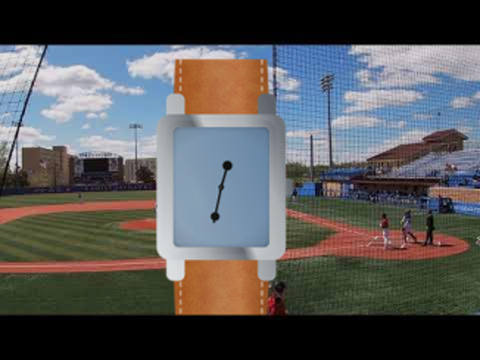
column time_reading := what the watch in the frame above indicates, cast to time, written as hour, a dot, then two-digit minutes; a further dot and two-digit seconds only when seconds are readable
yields 12.32
